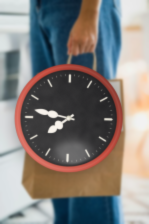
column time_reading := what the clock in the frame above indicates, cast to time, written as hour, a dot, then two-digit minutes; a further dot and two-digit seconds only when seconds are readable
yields 7.47
